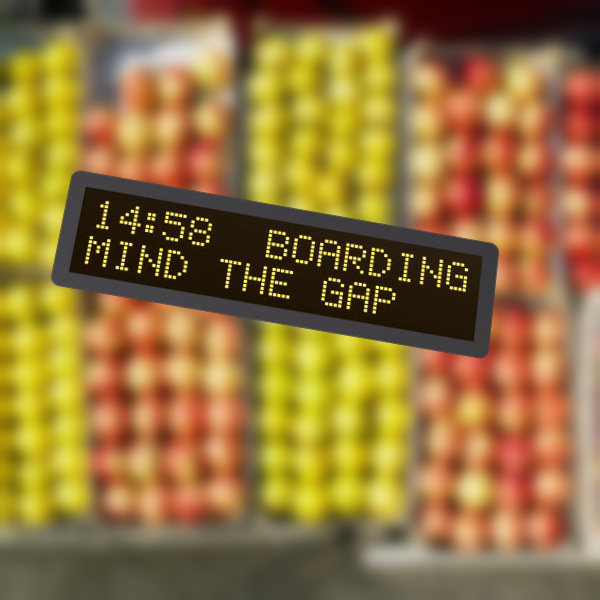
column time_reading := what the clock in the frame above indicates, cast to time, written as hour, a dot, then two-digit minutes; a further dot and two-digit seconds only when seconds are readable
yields 14.58
